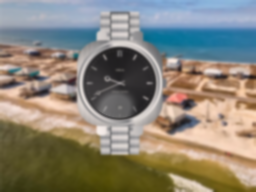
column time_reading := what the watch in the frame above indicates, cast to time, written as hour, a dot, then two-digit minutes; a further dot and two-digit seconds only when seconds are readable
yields 9.41
